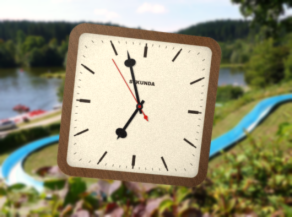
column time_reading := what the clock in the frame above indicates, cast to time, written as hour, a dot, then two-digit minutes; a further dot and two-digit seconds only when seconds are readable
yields 6.56.54
